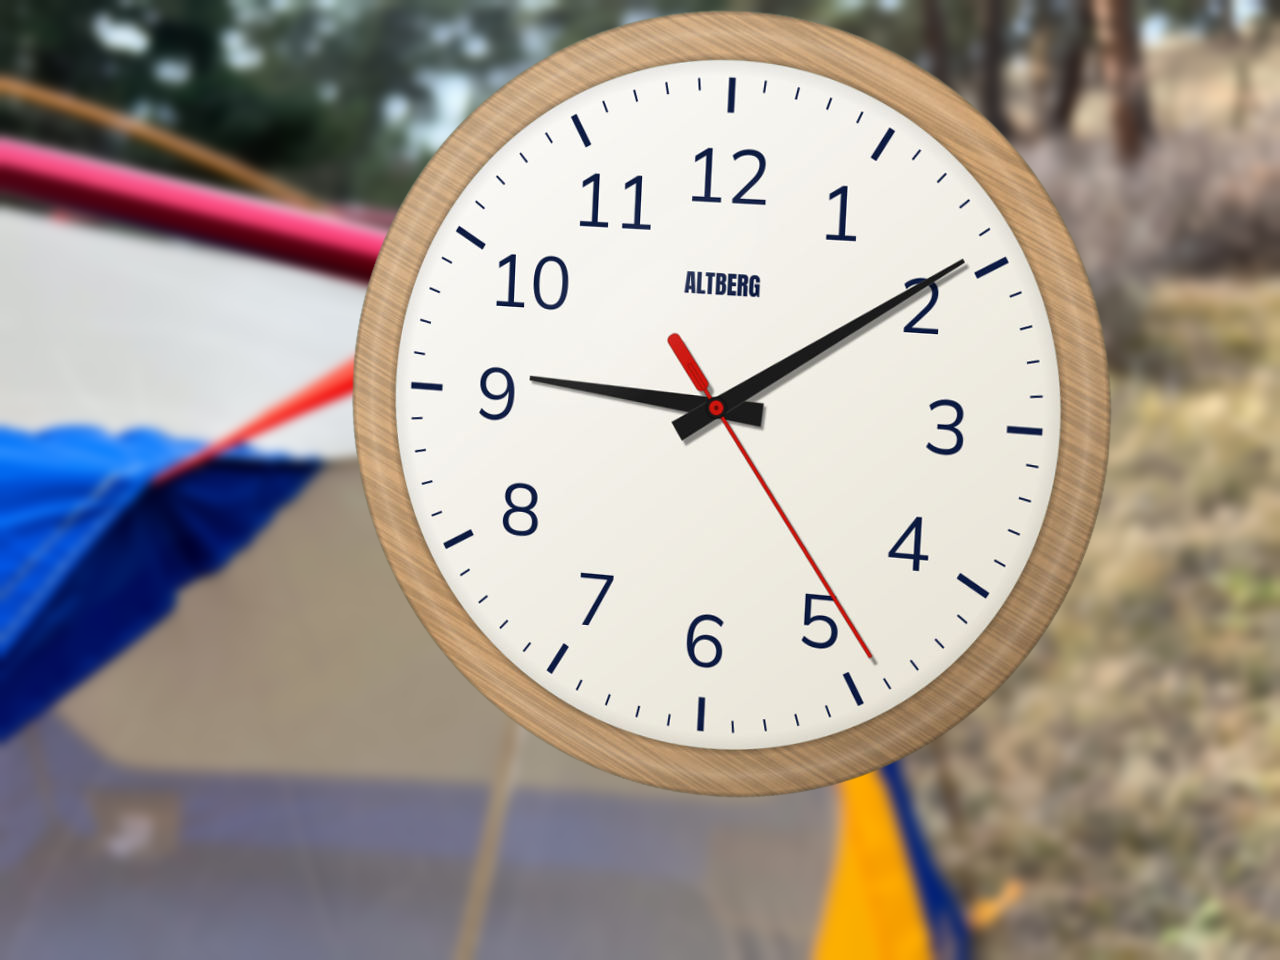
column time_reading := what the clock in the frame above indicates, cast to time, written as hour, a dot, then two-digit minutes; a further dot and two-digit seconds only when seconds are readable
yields 9.09.24
